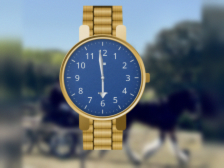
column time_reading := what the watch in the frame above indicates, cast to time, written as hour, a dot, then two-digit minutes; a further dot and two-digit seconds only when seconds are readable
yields 5.59
